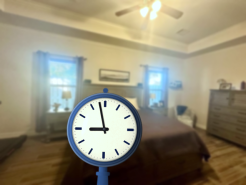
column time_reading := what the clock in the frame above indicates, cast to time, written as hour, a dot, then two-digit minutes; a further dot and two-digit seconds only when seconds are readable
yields 8.58
